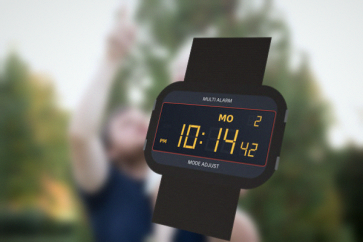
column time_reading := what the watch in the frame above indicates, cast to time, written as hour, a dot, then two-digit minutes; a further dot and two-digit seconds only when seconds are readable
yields 10.14.42
